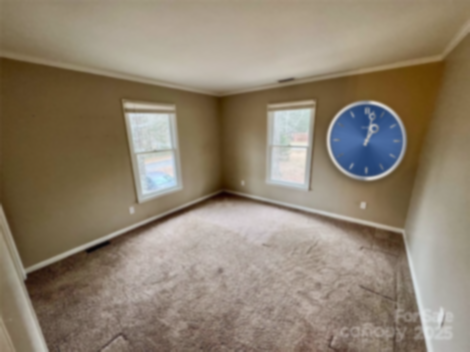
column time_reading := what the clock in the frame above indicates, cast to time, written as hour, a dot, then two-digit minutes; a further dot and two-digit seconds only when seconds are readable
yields 1.02
